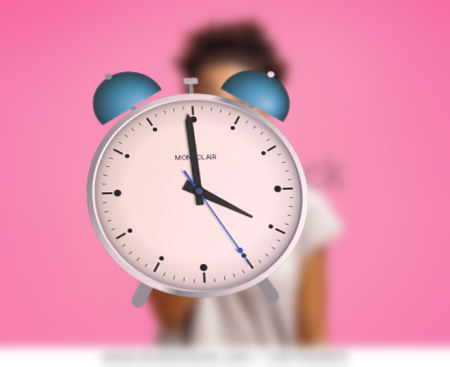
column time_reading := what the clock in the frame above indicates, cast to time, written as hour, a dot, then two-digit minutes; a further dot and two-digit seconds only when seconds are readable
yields 3.59.25
